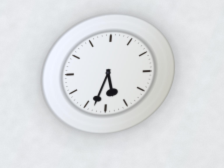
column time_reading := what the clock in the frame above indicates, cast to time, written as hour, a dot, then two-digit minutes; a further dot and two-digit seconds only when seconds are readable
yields 5.33
